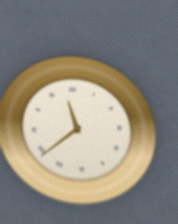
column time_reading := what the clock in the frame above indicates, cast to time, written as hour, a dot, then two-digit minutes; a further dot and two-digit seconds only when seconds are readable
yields 11.39
